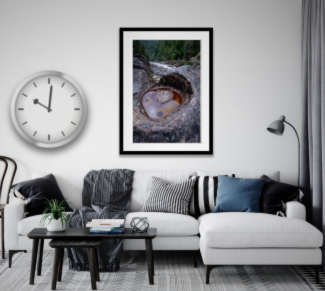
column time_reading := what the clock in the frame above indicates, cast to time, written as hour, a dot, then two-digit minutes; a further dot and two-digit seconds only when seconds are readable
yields 10.01
